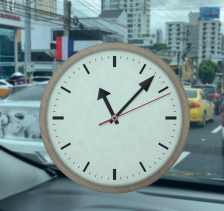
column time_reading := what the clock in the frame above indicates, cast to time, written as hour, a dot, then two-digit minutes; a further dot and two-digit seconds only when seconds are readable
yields 11.07.11
